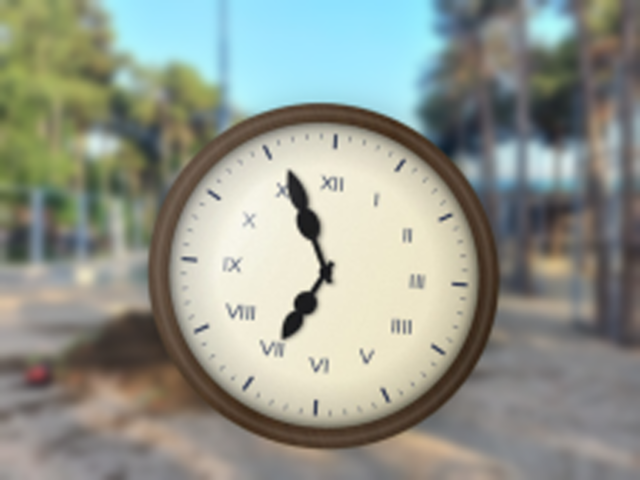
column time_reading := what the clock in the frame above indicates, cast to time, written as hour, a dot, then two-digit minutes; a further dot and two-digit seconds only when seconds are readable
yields 6.56
